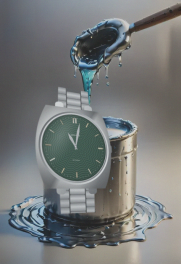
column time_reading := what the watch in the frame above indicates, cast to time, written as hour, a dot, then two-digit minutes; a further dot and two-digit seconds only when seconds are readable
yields 11.02
